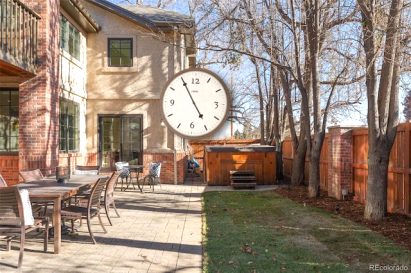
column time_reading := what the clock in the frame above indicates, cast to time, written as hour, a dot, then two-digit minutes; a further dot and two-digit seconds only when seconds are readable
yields 4.55
